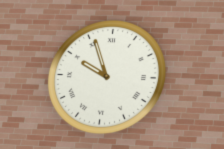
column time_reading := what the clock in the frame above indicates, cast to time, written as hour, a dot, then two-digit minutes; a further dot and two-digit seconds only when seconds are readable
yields 9.56
